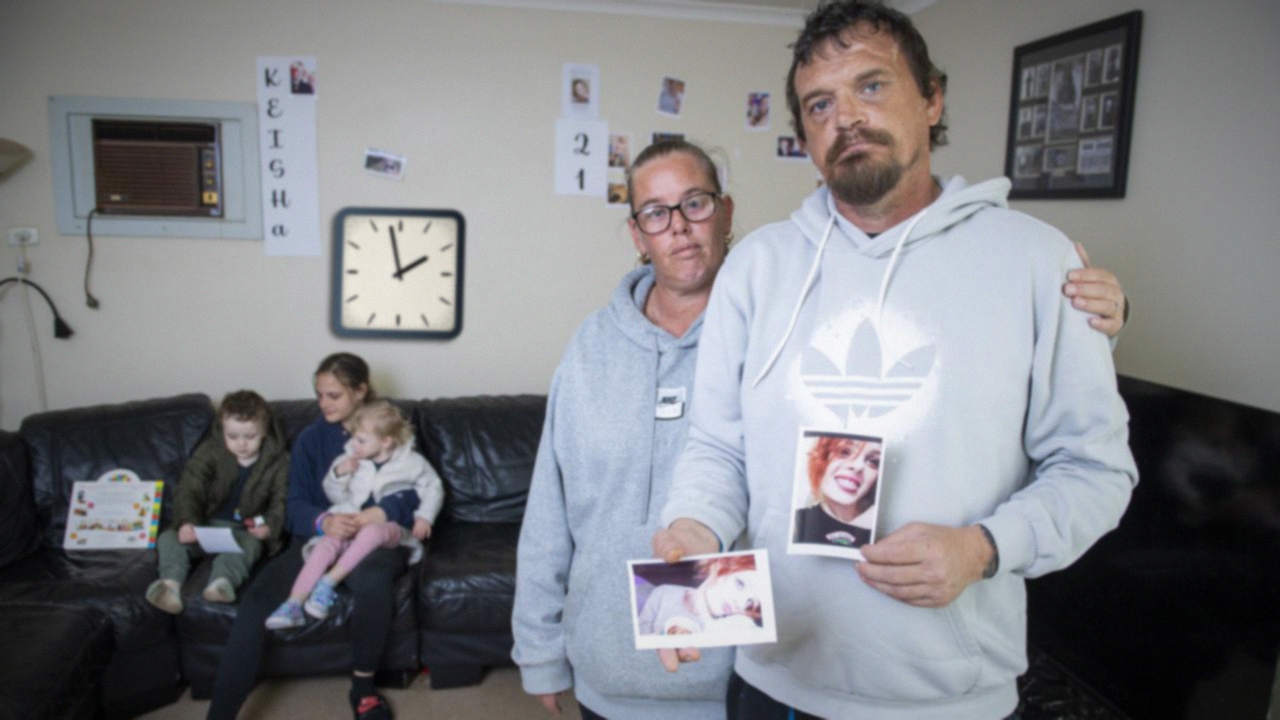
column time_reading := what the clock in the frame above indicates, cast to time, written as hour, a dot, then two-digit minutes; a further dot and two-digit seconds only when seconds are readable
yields 1.58
